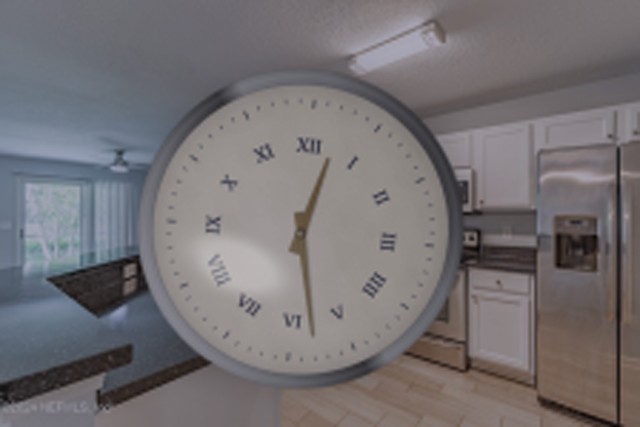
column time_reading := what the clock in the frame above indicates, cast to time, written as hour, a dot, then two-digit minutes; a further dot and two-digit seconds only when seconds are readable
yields 12.28
